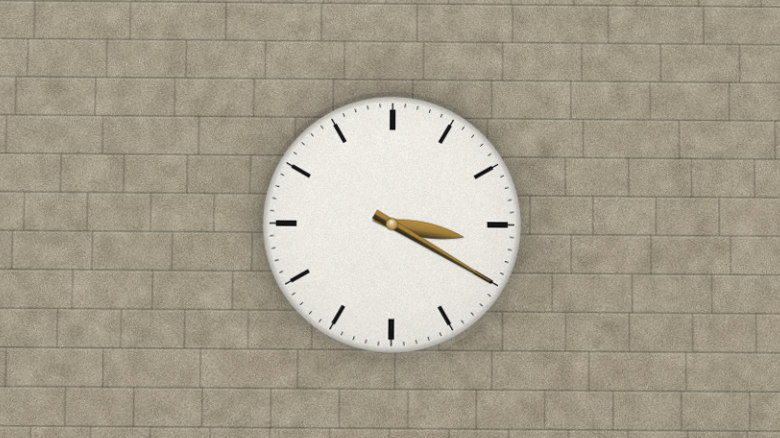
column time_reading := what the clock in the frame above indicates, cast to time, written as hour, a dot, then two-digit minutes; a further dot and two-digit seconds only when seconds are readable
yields 3.20
